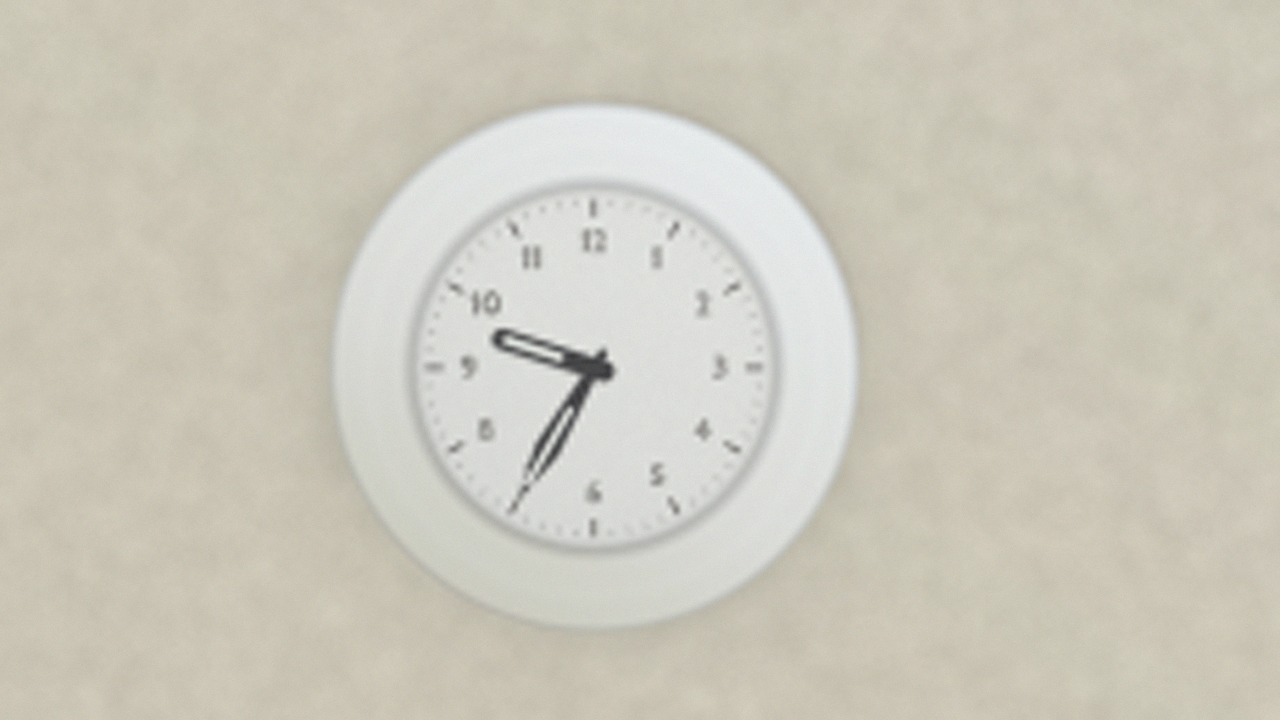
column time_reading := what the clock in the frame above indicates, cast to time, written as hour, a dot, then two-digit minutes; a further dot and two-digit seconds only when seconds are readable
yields 9.35
